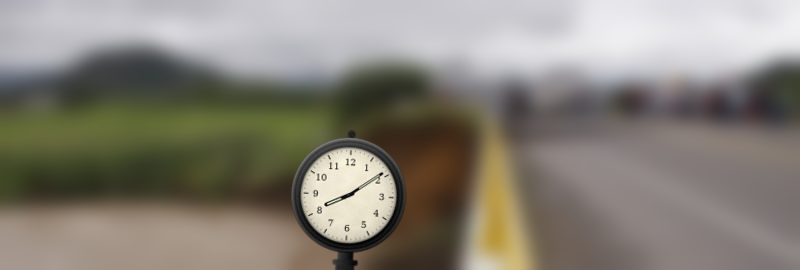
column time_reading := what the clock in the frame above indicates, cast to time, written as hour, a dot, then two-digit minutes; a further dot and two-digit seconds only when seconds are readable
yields 8.09
